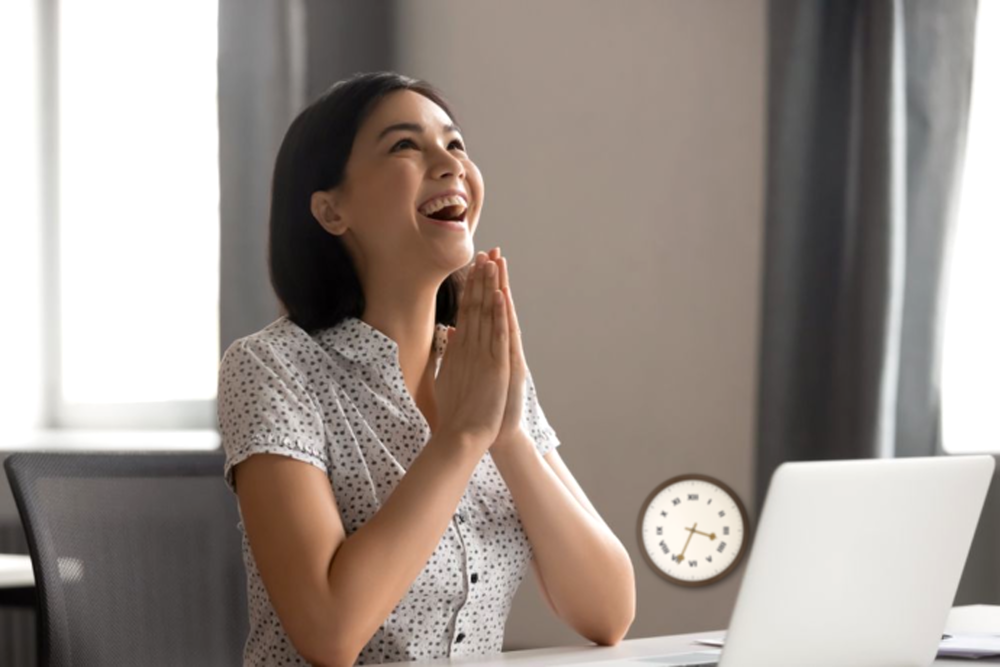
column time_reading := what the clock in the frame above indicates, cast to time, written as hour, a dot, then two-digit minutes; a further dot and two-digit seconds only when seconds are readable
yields 3.34
